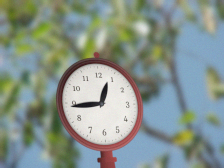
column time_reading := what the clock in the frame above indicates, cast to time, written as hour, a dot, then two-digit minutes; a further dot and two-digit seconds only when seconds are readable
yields 12.44
